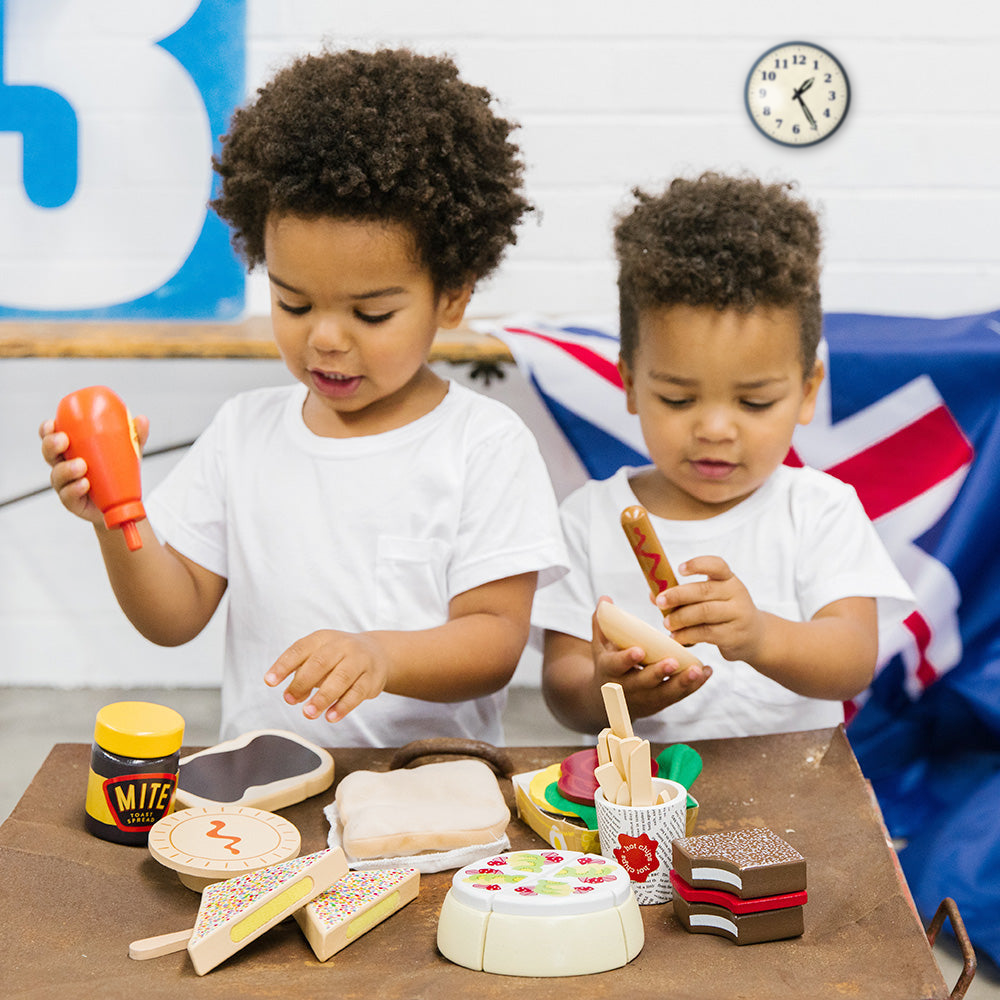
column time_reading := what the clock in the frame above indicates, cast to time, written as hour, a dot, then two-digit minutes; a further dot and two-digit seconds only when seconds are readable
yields 1.25
